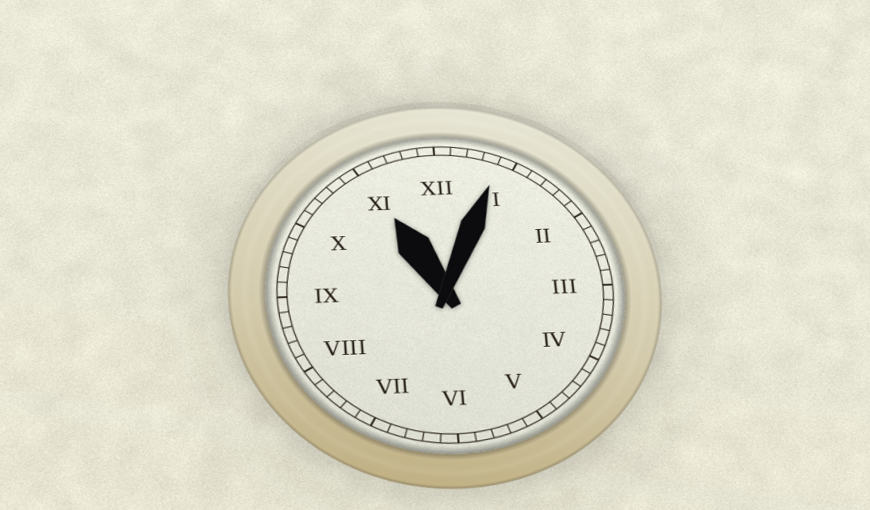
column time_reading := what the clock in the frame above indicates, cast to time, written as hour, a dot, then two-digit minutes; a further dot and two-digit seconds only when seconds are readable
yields 11.04
